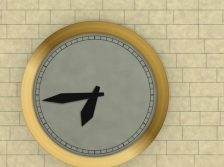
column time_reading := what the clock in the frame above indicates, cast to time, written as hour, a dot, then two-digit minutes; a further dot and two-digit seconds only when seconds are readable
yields 6.44
